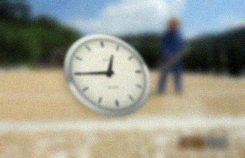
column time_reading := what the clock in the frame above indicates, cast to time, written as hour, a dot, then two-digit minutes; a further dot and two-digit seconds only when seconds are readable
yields 12.45
